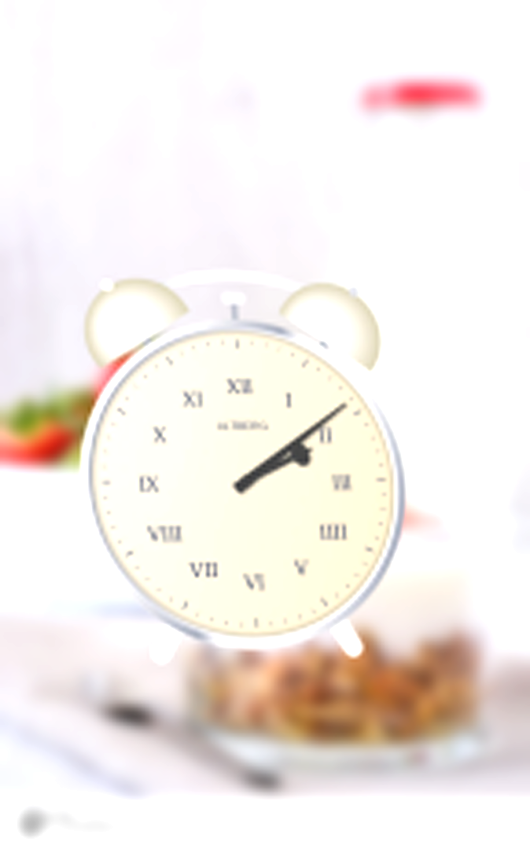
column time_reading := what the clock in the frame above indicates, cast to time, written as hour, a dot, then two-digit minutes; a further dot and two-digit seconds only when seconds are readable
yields 2.09
